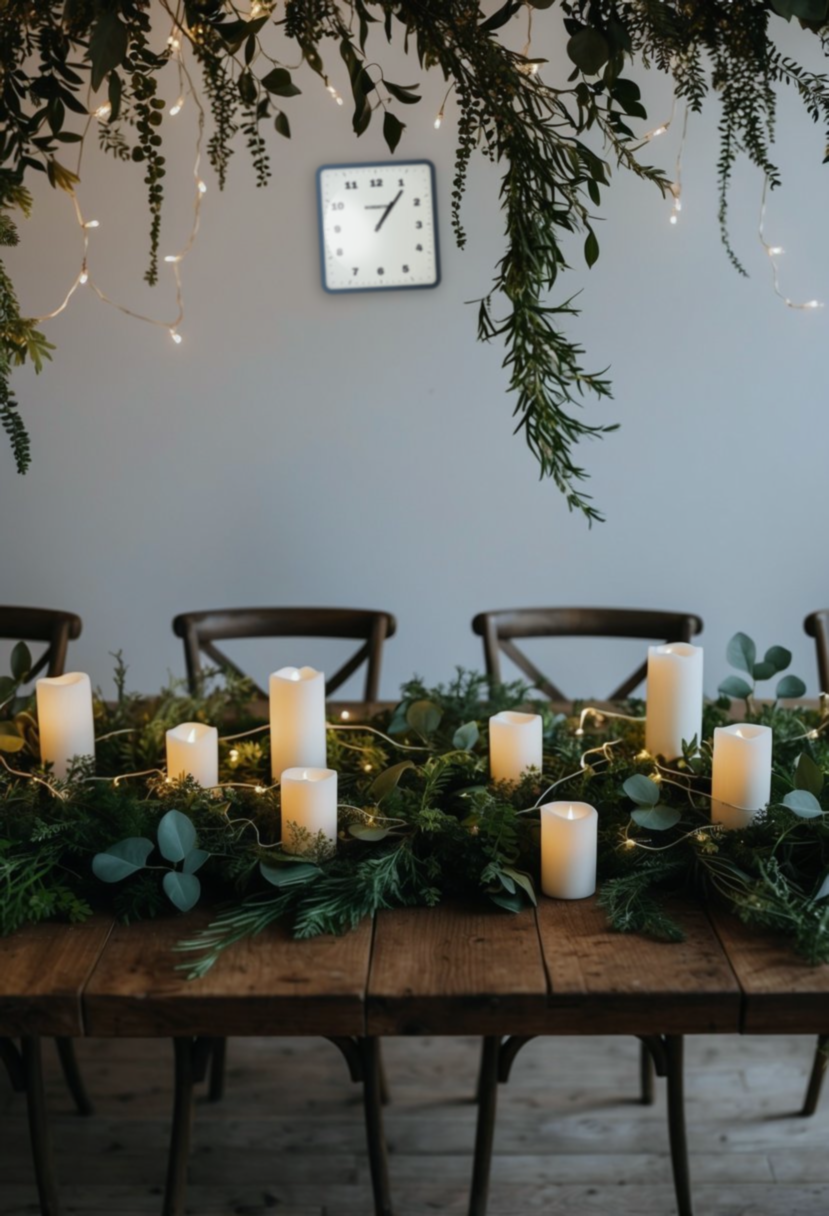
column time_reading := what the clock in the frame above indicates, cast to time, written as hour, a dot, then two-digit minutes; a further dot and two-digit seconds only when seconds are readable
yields 1.06
